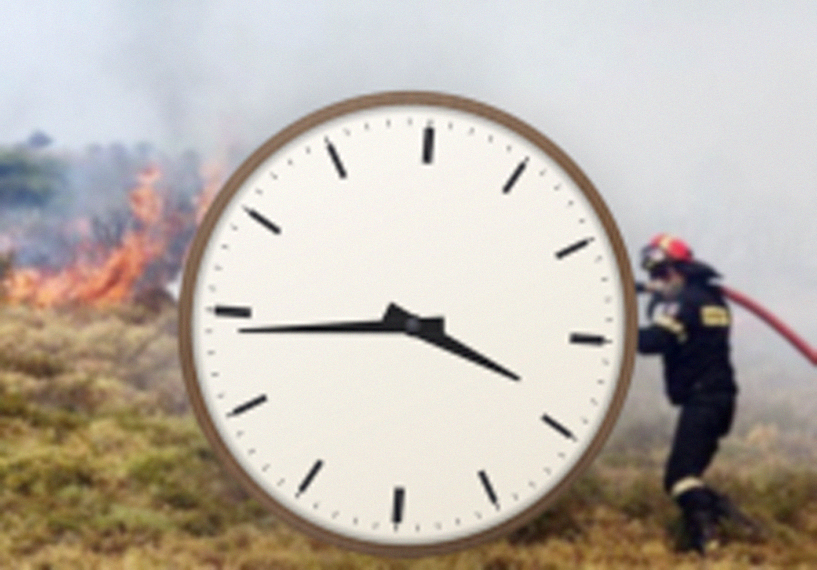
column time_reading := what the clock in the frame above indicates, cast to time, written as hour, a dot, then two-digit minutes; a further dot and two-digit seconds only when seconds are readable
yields 3.44
